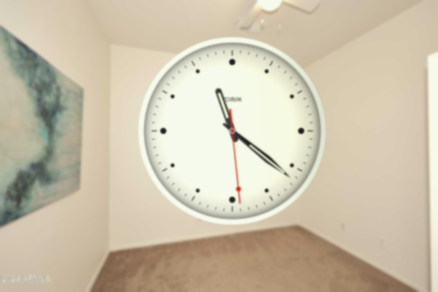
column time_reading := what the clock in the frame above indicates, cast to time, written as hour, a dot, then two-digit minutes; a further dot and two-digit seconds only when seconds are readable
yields 11.21.29
